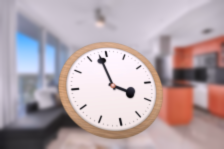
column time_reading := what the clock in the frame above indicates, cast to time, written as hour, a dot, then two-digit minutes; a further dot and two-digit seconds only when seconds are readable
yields 3.58
